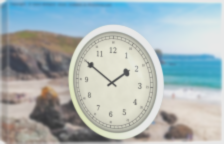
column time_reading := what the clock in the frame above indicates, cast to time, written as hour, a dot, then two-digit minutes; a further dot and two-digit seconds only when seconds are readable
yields 1.50
